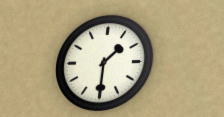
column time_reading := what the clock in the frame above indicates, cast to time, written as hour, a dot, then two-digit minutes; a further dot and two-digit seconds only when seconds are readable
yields 1.30
